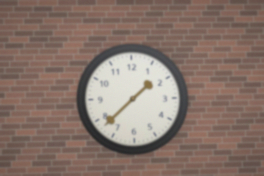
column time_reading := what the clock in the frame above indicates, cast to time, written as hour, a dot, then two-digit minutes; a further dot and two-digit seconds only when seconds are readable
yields 1.38
